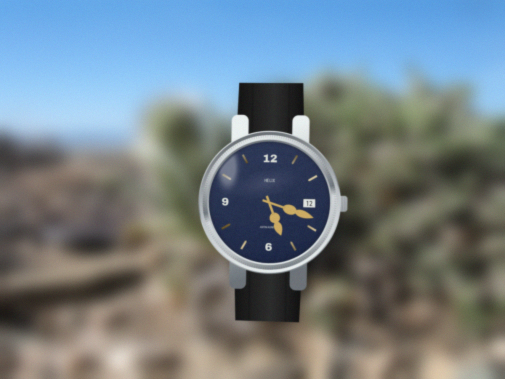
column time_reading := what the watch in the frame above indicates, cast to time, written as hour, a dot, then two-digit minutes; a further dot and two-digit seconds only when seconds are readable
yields 5.18
